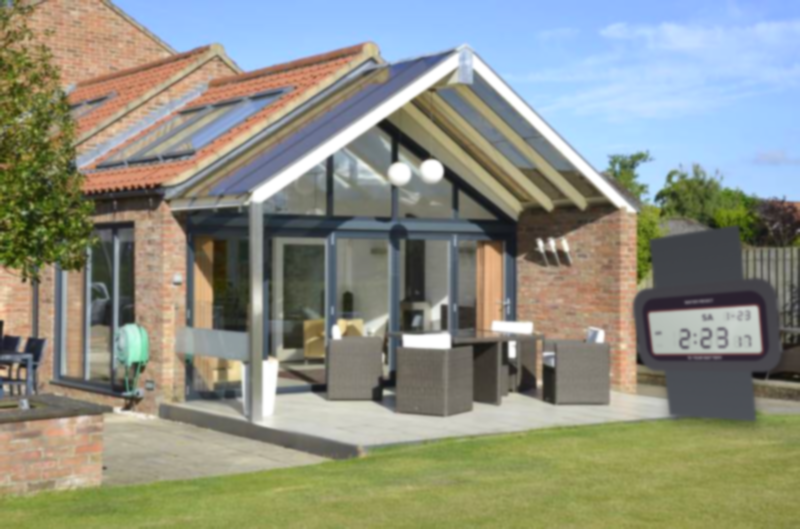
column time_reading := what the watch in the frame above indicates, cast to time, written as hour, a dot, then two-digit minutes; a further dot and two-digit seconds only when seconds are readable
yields 2.23
